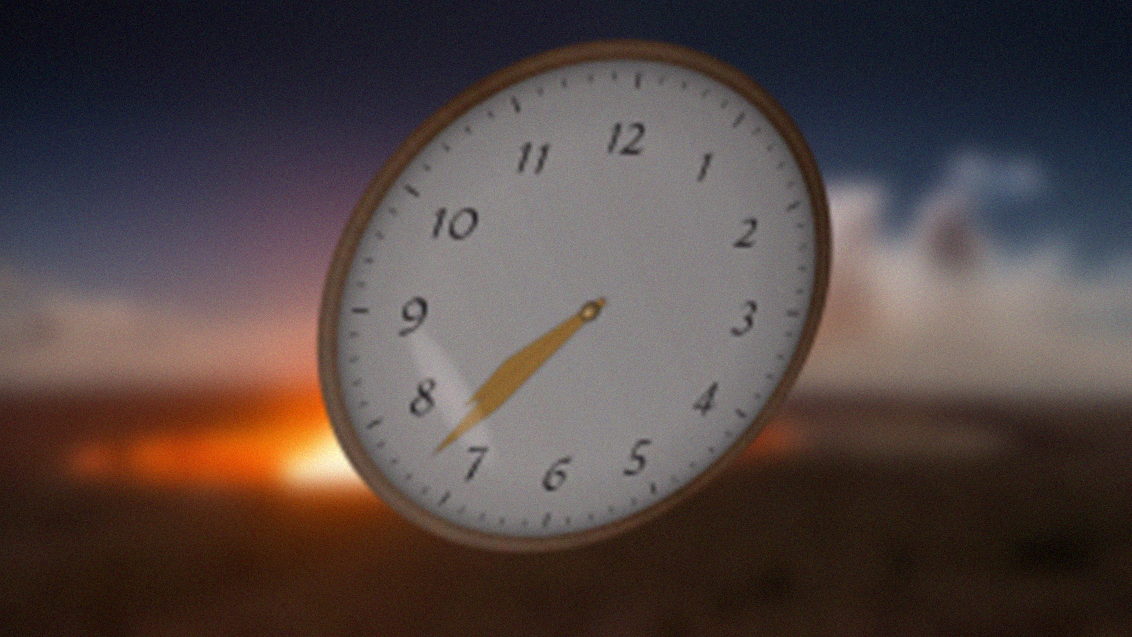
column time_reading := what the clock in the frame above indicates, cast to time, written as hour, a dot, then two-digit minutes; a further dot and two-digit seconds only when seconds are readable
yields 7.37
